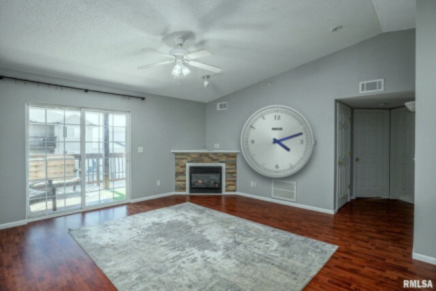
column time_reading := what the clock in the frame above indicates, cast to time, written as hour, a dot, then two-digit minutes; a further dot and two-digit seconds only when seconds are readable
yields 4.12
